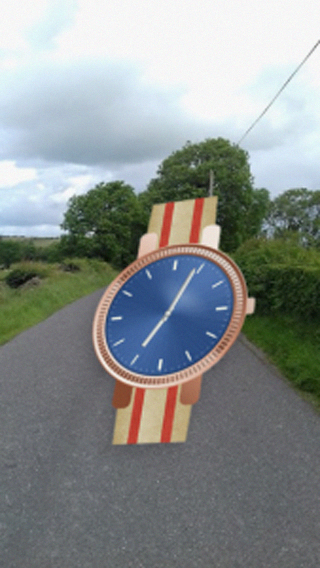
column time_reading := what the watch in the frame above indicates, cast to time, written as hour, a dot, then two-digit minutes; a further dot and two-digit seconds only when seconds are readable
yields 7.04
